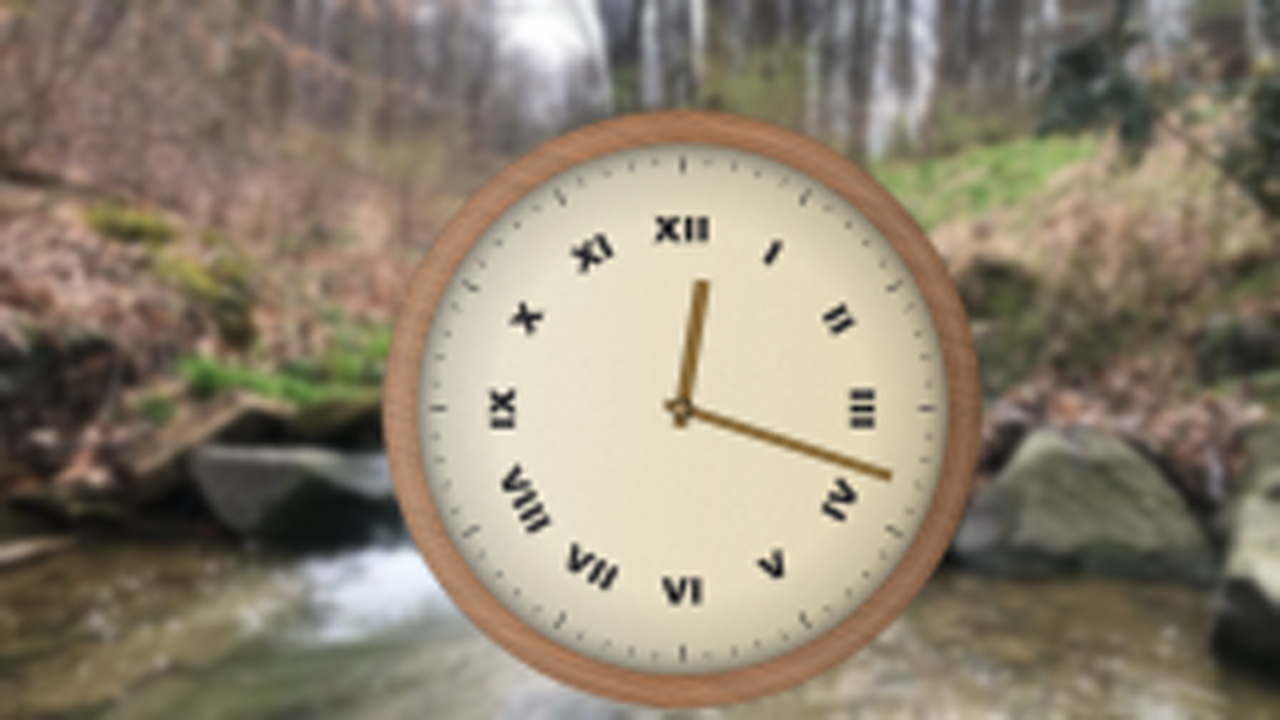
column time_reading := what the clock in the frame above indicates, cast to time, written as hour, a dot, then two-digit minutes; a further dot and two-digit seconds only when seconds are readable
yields 12.18
